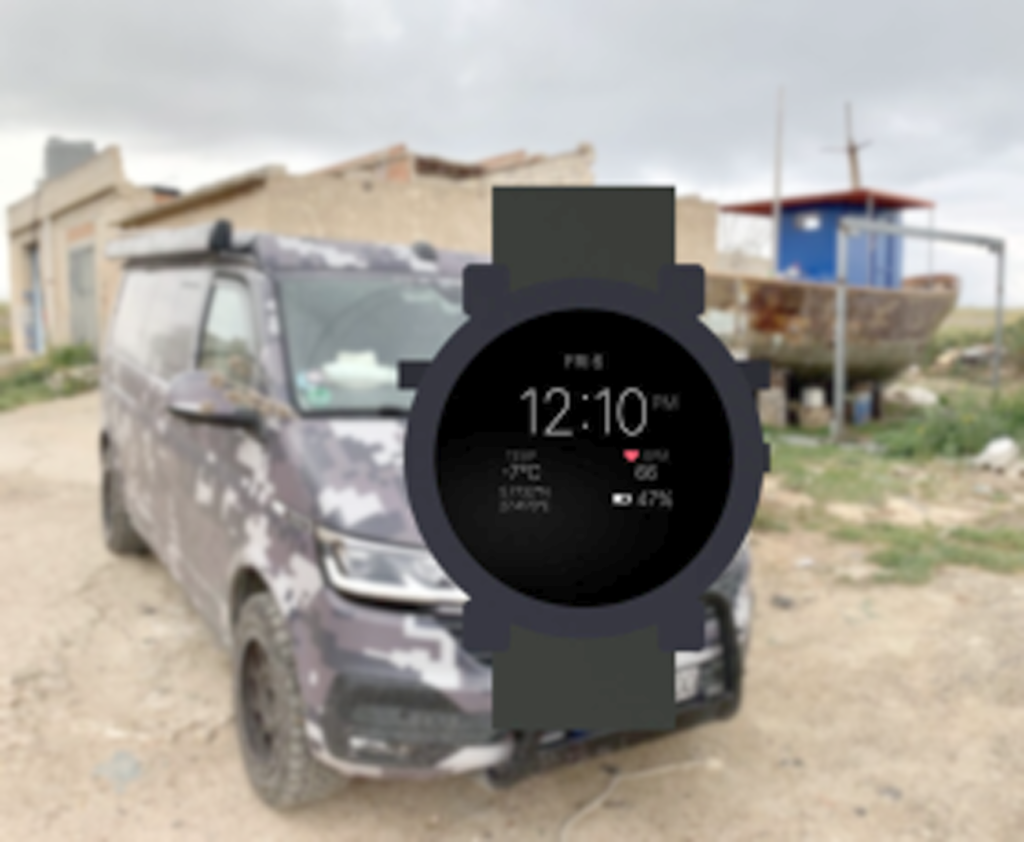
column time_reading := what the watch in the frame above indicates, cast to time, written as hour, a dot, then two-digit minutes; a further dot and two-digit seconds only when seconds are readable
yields 12.10
